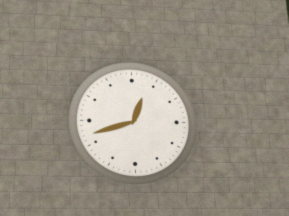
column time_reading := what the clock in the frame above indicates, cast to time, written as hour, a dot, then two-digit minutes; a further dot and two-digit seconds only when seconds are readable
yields 12.42
